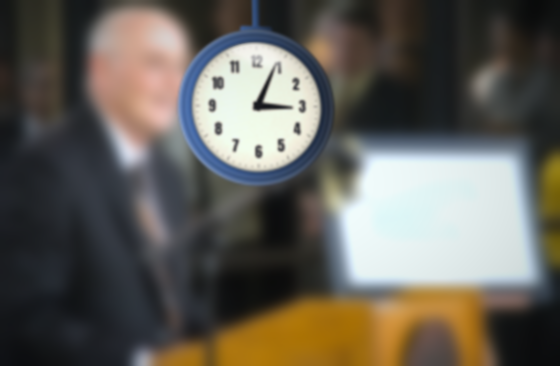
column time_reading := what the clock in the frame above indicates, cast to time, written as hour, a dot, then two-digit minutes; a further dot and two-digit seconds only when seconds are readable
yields 3.04
